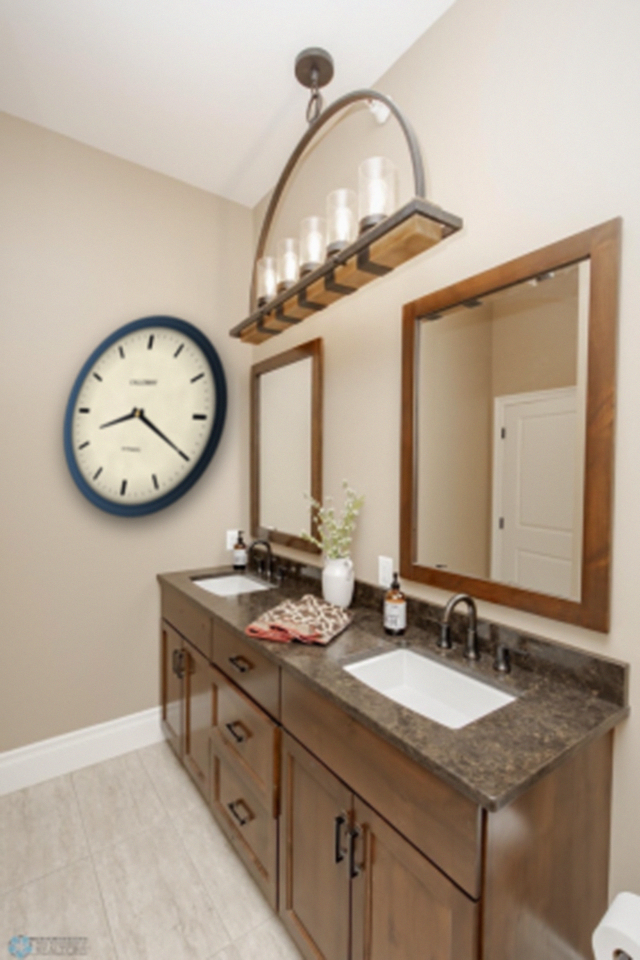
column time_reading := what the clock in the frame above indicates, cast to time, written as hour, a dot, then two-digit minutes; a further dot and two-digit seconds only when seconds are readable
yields 8.20
